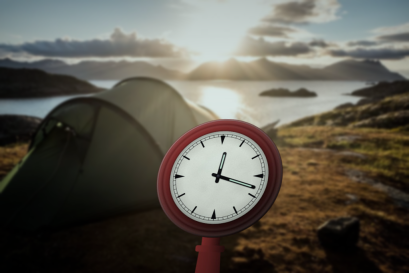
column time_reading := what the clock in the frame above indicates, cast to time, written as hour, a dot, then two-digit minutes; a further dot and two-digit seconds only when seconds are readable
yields 12.18
